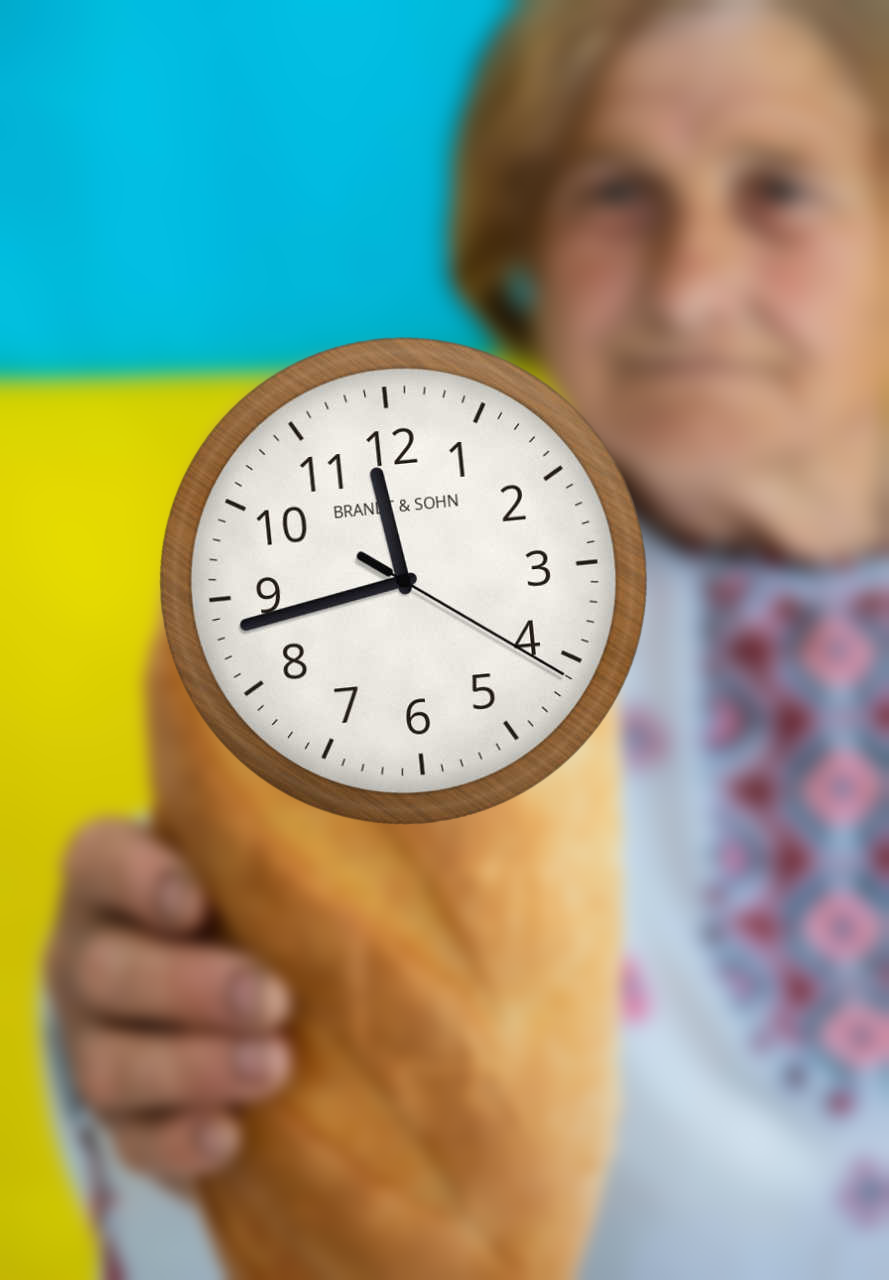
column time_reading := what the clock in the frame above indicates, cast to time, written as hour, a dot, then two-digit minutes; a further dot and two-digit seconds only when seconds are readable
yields 11.43.21
